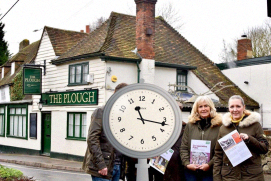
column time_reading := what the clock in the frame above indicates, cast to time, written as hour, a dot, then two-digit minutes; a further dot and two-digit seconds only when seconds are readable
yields 11.17
